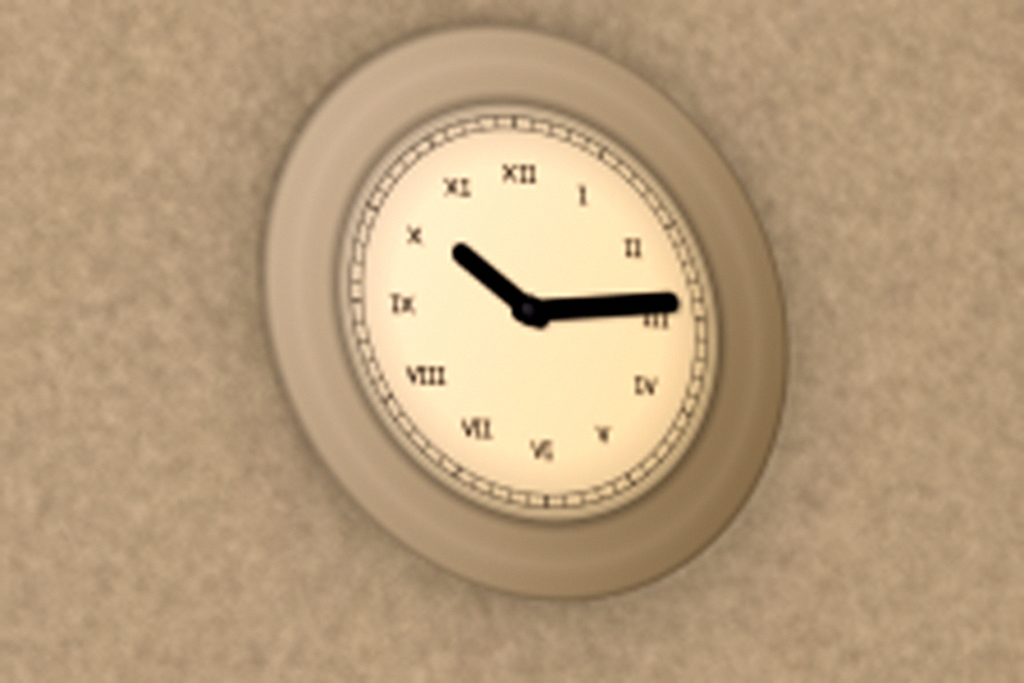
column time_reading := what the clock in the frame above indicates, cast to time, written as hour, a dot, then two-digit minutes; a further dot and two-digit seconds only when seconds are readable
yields 10.14
